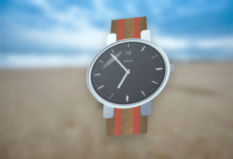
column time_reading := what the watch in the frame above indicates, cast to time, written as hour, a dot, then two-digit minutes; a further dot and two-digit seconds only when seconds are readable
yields 6.54
